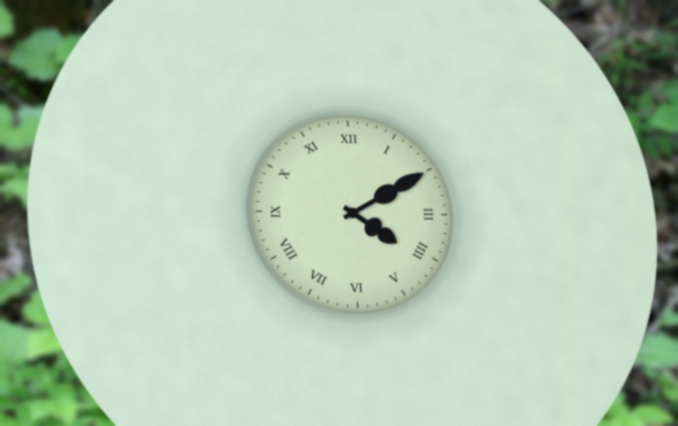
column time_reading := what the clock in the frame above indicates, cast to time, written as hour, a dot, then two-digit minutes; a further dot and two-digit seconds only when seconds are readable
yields 4.10
